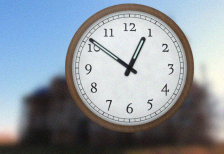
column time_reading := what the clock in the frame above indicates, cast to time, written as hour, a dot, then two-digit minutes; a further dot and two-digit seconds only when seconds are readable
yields 12.51
